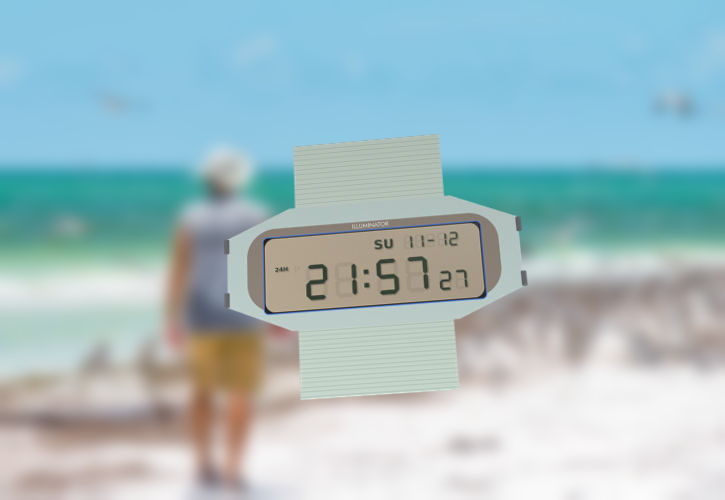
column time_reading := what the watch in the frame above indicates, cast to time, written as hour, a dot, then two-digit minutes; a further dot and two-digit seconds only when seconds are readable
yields 21.57.27
